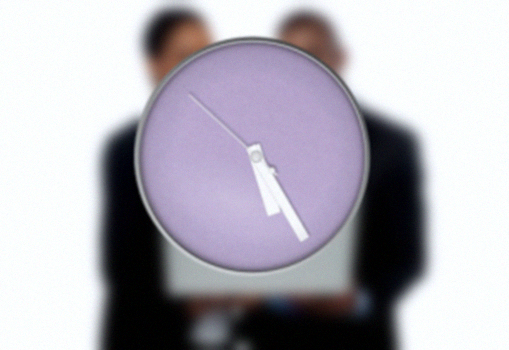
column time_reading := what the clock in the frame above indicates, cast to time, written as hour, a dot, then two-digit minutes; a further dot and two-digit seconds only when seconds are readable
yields 5.24.52
